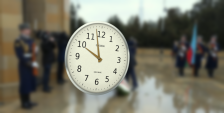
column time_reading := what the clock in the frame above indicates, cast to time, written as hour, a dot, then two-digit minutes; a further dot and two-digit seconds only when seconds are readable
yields 9.58
